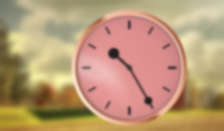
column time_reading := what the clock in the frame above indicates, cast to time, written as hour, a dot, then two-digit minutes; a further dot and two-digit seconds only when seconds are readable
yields 10.25
